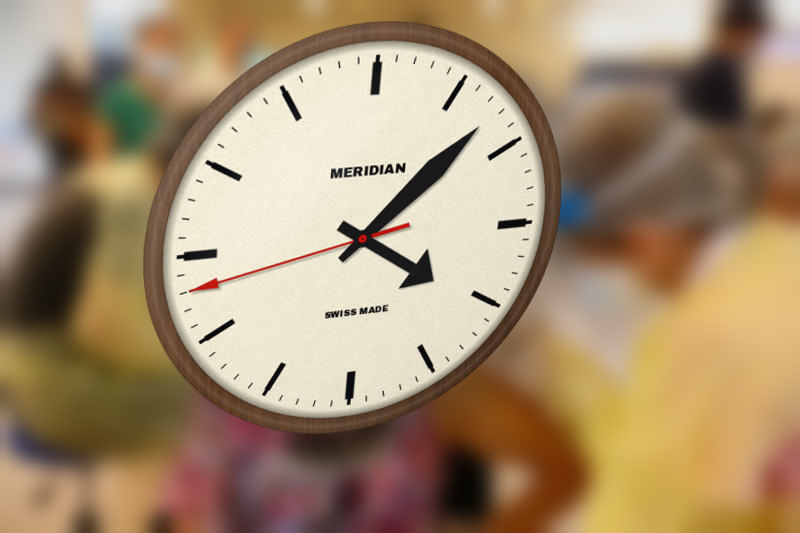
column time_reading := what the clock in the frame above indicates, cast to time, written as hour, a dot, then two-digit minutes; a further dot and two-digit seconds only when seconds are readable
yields 4.07.43
